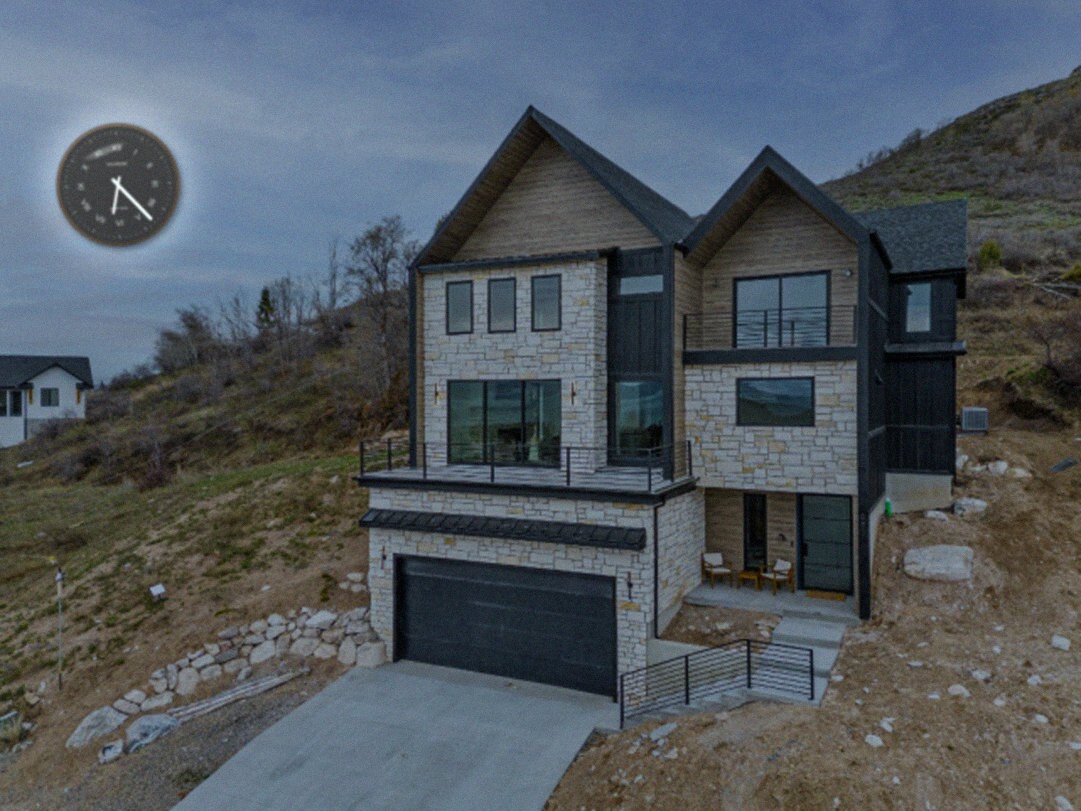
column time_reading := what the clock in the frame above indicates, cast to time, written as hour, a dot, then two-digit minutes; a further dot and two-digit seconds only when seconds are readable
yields 6.23
